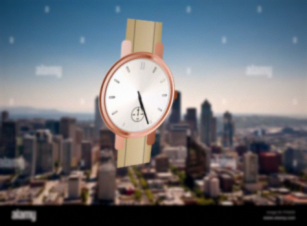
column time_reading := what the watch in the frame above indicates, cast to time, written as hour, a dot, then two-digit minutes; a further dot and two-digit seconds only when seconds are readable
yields 5.26
